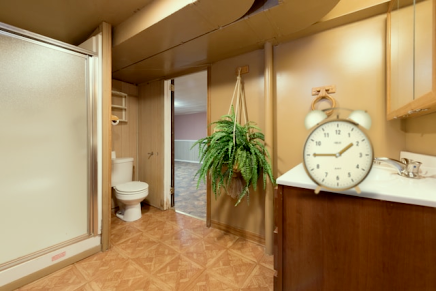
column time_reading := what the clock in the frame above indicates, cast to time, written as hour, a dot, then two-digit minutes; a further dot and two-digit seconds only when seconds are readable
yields 1.45
